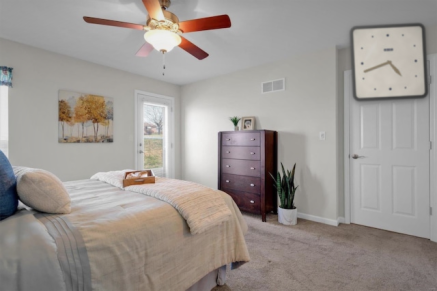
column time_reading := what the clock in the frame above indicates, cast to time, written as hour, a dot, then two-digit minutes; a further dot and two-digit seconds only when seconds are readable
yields 4.42
